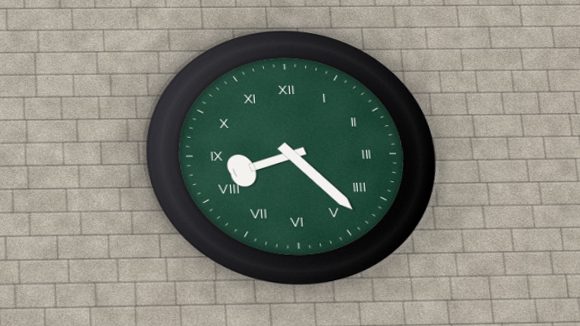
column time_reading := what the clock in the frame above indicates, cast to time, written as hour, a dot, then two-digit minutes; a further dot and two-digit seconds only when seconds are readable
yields 8.23
